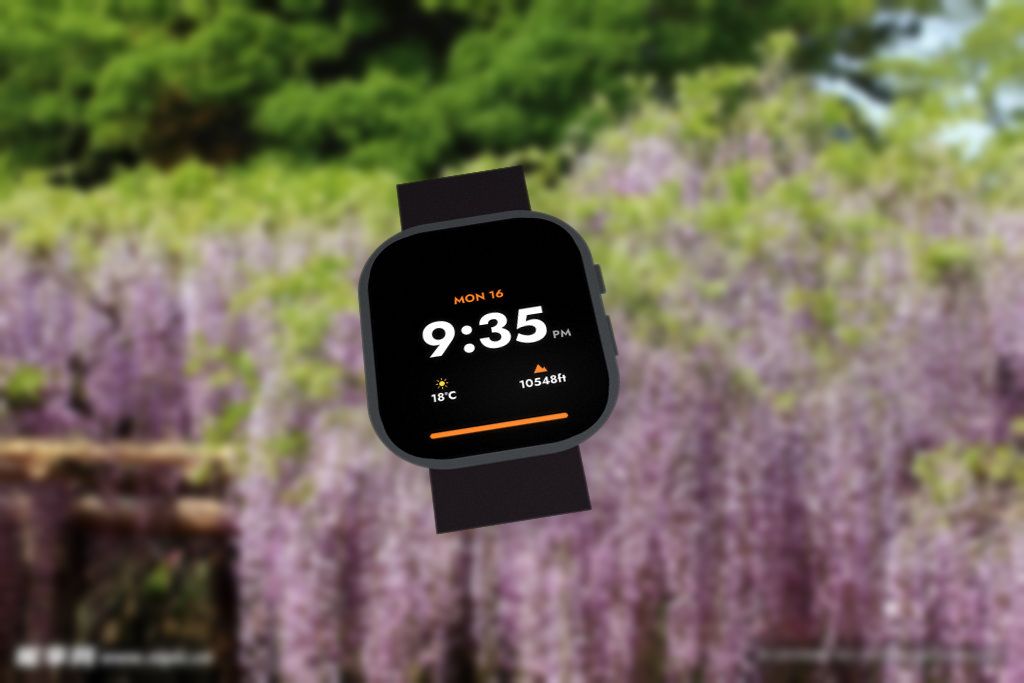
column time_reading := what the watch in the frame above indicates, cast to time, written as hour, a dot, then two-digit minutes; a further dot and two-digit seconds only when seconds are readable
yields 9.35
